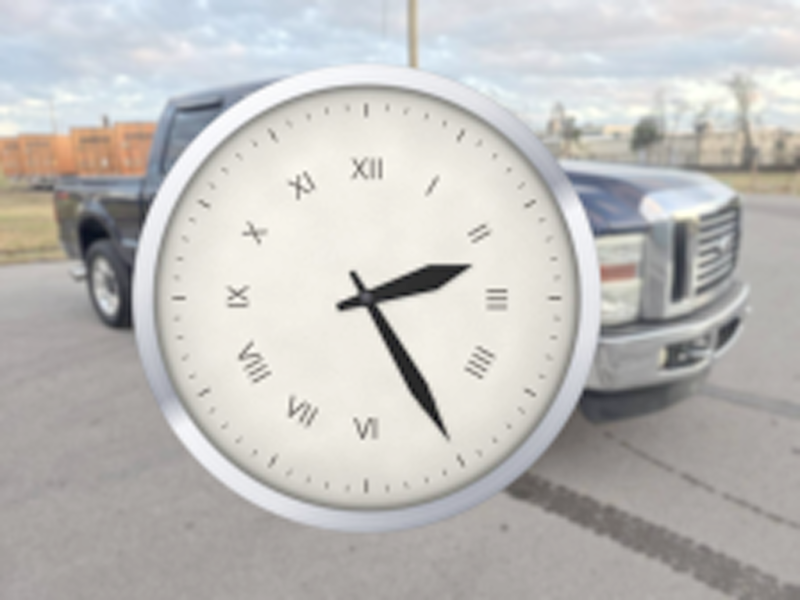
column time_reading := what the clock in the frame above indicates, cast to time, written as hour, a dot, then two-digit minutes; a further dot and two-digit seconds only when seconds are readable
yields 2.25
